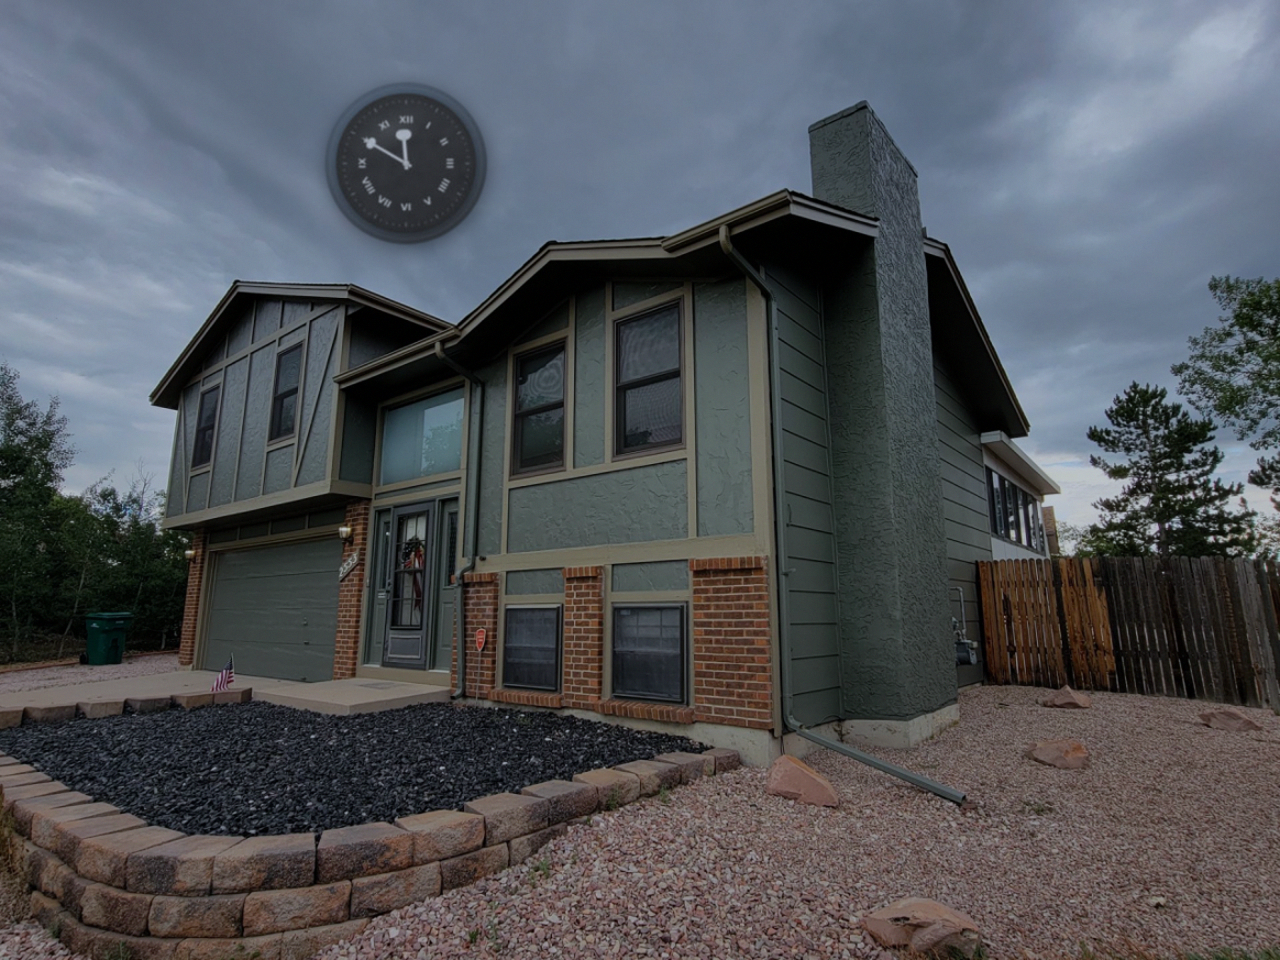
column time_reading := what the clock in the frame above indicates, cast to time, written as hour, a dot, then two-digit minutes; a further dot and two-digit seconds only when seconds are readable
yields 11.50
